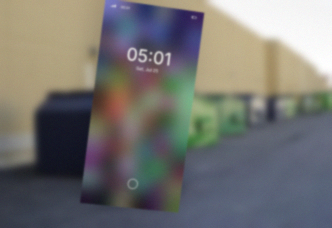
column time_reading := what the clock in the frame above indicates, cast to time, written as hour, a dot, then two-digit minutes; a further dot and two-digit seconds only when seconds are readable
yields 5.01
